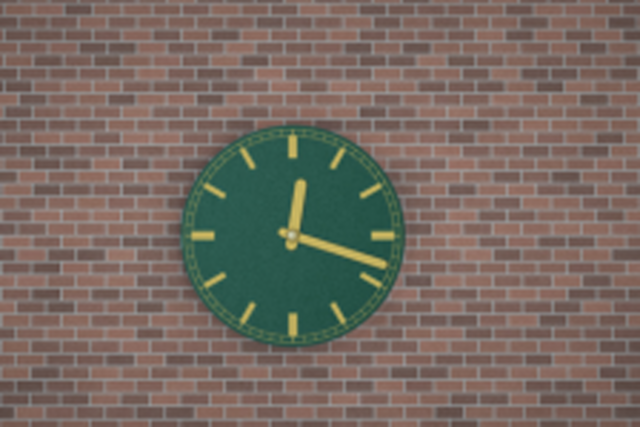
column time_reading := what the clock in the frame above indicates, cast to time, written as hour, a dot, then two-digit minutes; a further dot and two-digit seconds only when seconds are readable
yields 12.18
